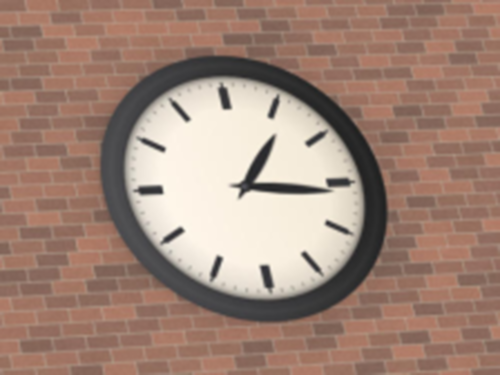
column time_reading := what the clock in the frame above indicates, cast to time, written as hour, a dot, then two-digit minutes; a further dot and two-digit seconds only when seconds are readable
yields 1.16
